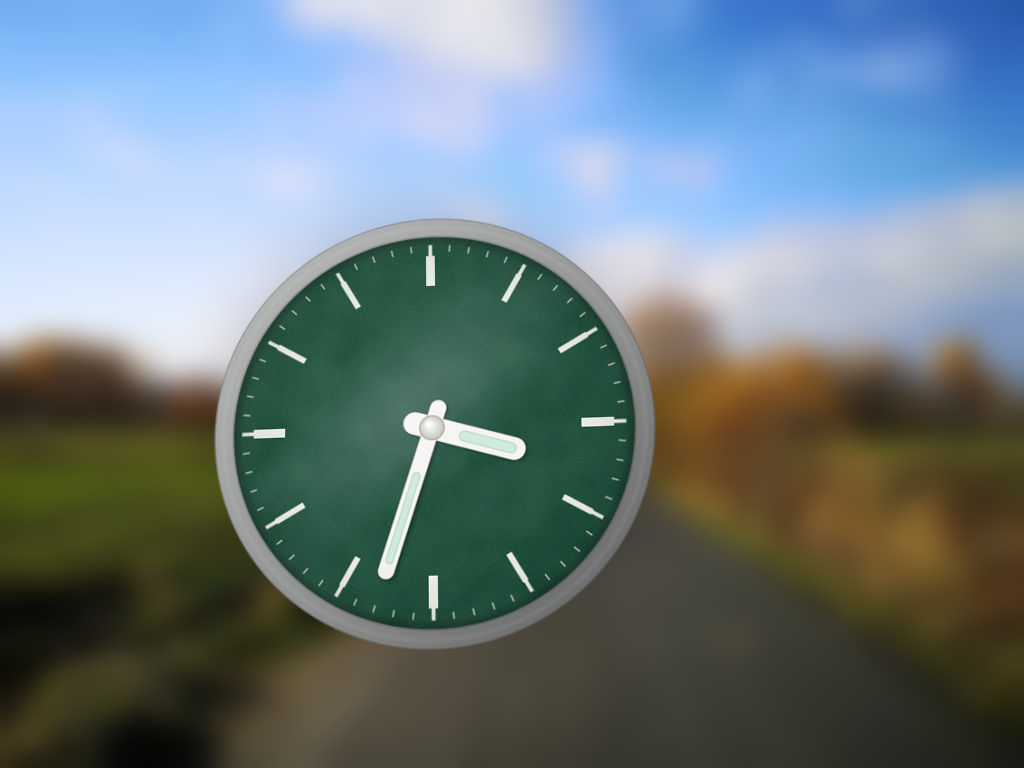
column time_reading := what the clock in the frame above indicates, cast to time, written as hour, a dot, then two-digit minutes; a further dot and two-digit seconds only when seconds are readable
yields 3.33
